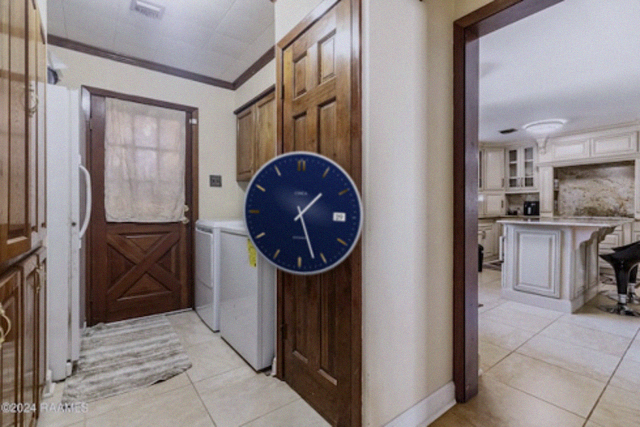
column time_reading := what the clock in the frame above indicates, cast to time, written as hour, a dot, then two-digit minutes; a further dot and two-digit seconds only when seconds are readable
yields 1.27
